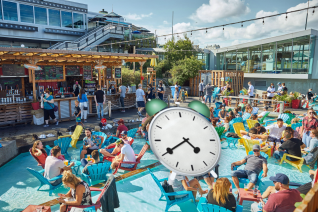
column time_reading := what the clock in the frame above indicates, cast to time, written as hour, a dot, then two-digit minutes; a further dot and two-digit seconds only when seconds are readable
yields 4.40
